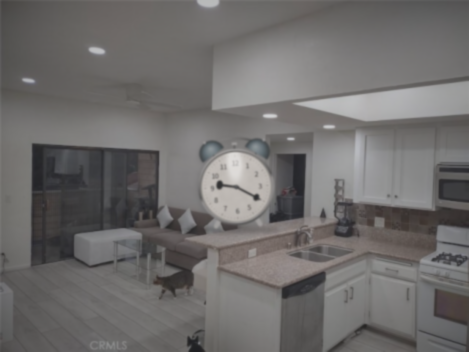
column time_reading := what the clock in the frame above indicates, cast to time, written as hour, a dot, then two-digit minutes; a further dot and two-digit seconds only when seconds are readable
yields 9.20
